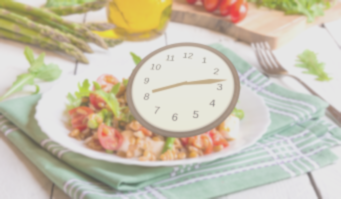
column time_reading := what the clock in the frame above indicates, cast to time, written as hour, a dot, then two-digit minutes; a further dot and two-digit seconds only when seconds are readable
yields 8.13
